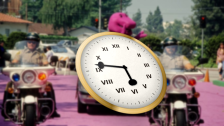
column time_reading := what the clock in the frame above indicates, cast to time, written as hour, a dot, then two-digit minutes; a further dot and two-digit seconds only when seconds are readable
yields 5.47
